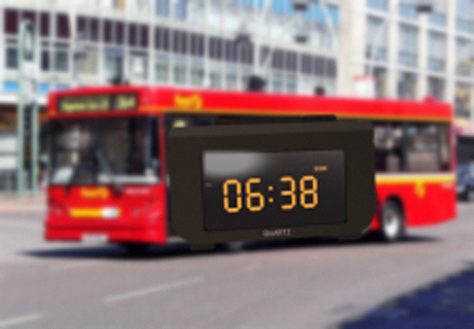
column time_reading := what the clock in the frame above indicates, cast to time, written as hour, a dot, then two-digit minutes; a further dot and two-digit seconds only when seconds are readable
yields 6.38
